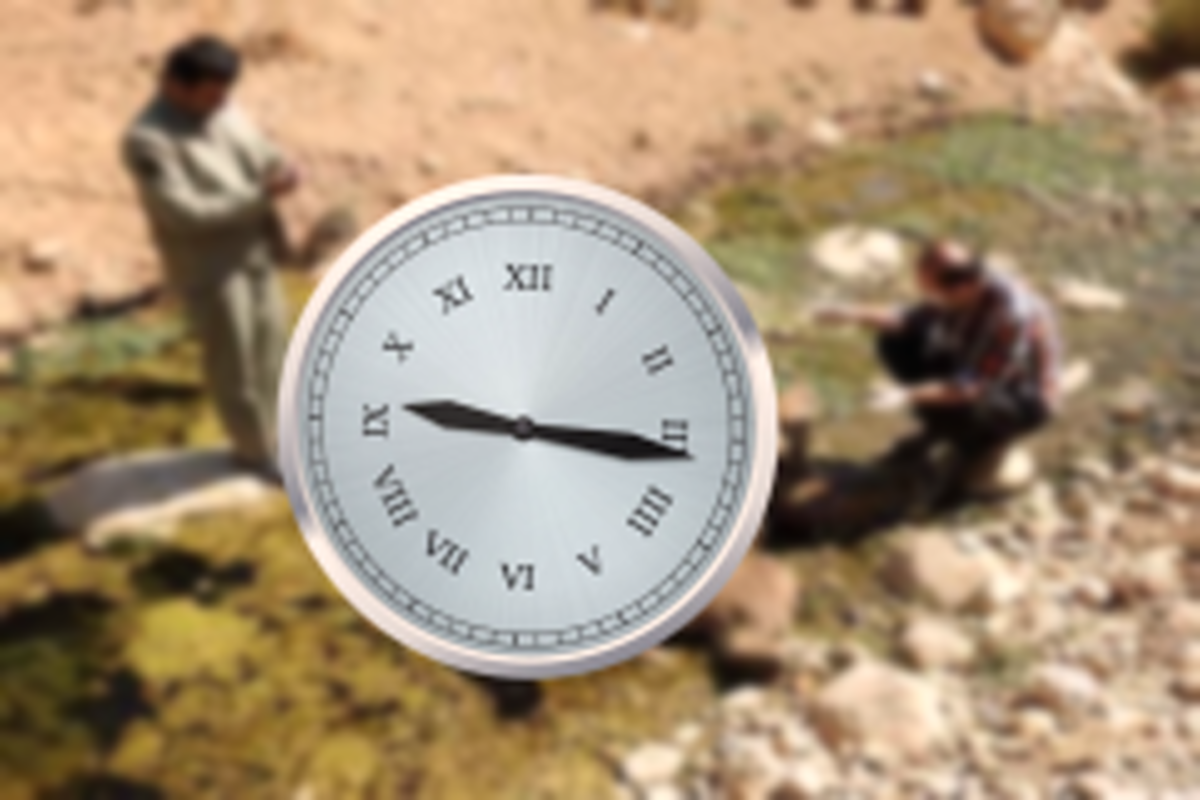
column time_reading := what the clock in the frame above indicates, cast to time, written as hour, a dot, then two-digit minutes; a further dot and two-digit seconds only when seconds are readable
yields 9.16
